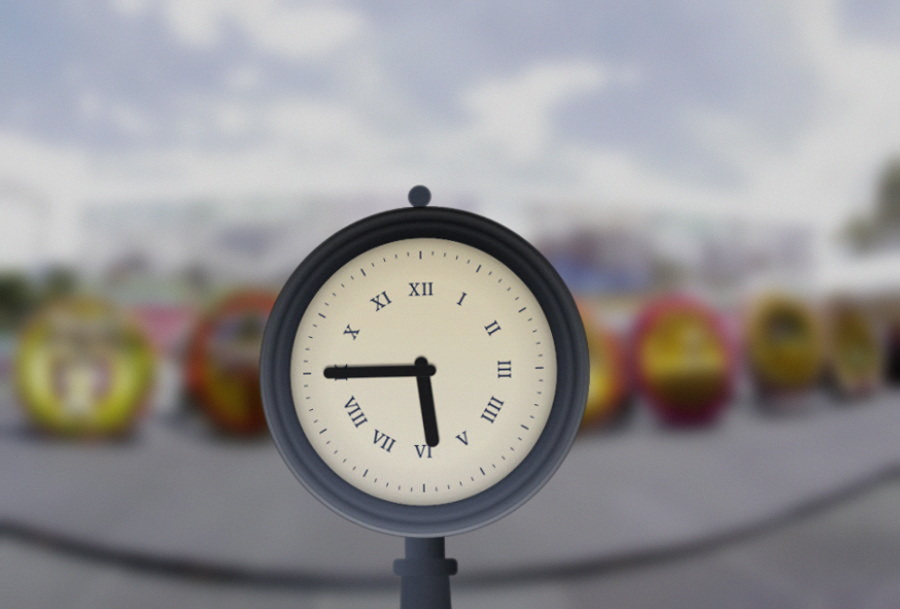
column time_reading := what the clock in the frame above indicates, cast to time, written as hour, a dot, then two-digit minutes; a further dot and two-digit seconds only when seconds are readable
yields 5.45
